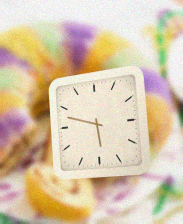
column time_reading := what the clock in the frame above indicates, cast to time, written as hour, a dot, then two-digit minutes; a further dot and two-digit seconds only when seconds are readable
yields 5.48
